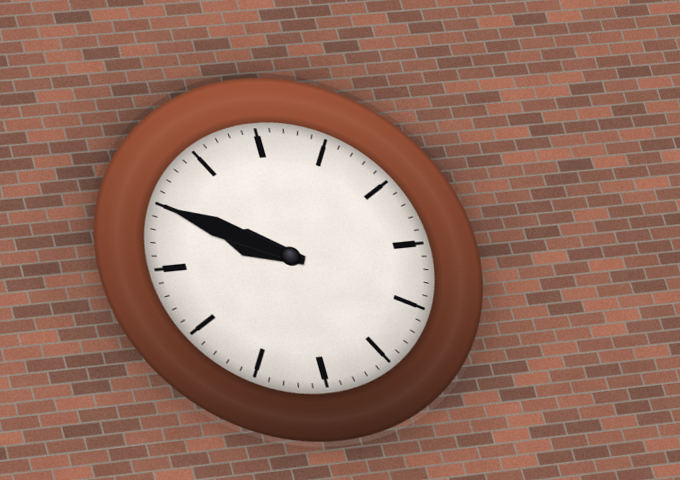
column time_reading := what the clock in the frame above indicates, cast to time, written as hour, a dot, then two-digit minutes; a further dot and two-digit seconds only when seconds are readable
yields 9.50
